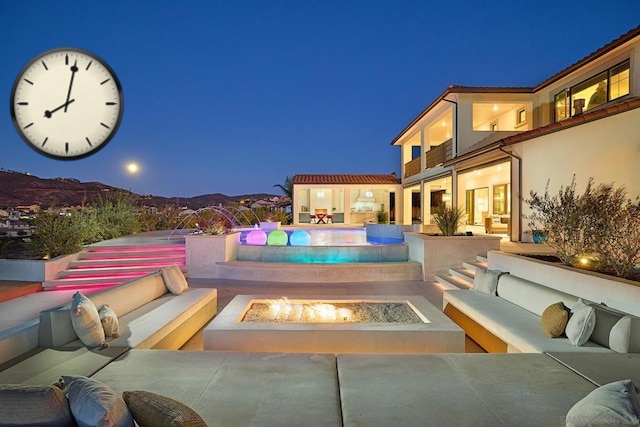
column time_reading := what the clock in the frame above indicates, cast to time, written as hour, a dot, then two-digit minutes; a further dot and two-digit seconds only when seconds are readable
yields 8.02
